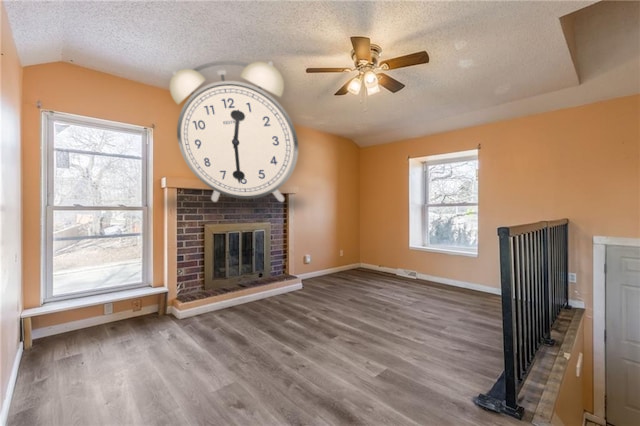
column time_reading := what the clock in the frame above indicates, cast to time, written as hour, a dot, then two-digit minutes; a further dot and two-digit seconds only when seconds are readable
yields 12.31
